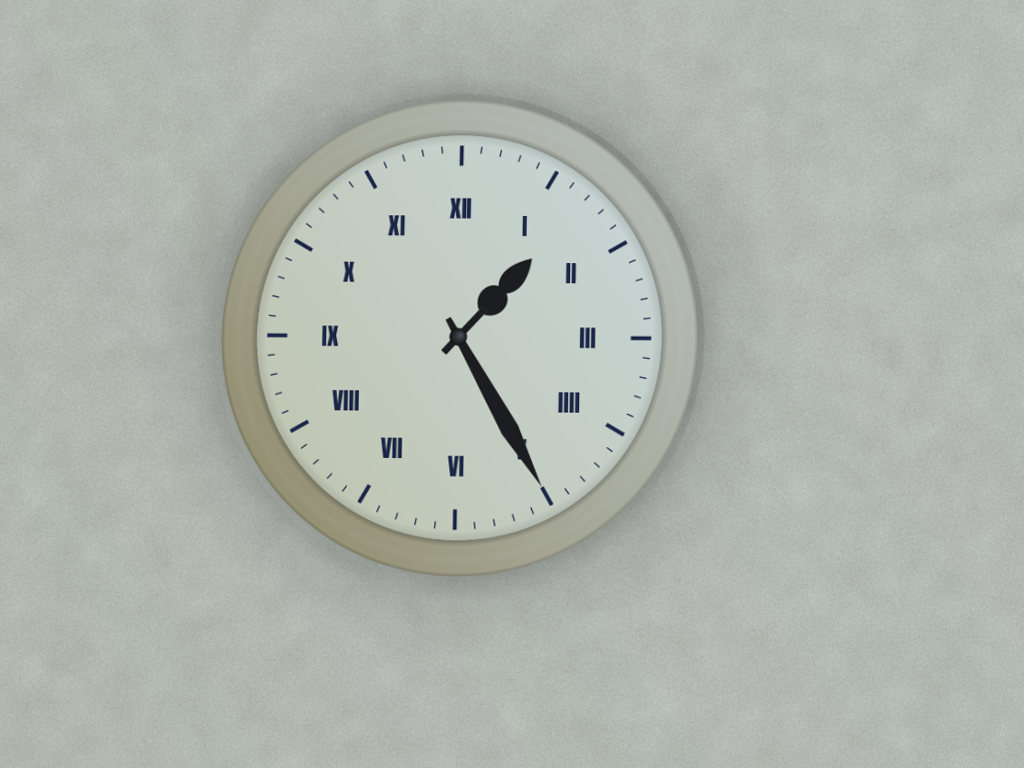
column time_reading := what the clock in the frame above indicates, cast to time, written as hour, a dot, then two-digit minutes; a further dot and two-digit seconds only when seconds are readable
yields 1.25
